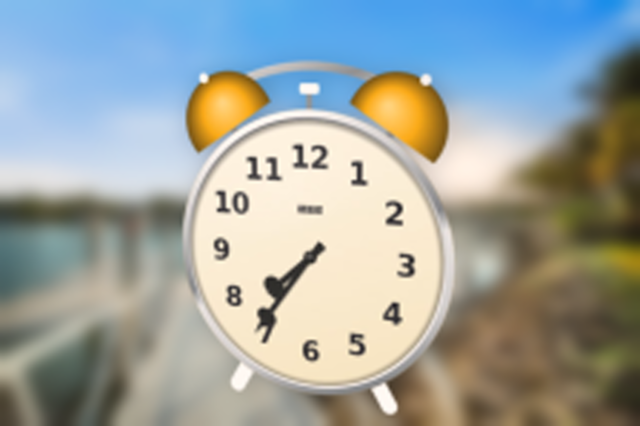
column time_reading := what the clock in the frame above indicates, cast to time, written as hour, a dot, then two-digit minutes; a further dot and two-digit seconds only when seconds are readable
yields 7.36
